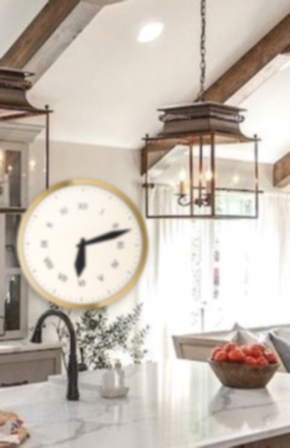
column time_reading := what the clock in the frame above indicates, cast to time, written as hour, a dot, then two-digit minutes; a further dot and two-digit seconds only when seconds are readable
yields 6.12
